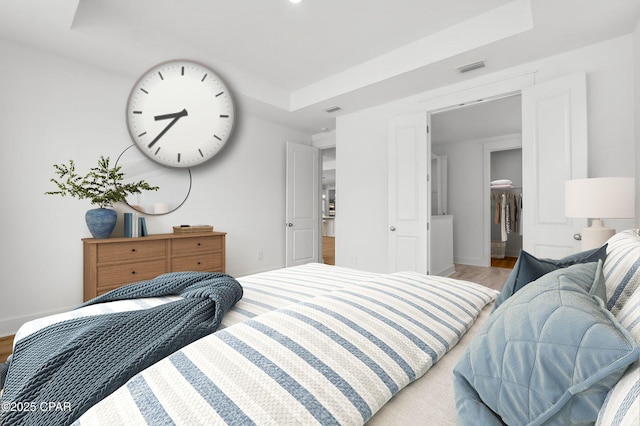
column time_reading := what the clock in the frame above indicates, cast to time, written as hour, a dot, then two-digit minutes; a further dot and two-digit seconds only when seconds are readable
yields 8.37
